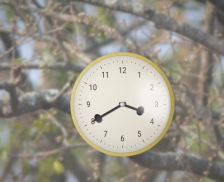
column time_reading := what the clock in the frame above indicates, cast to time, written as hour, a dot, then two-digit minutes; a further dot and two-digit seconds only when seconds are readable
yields 3.40
